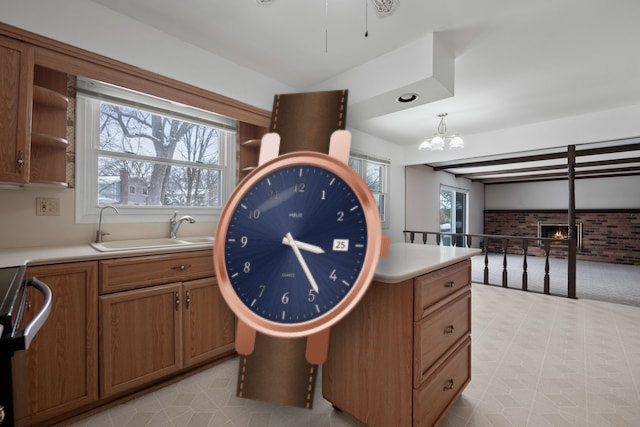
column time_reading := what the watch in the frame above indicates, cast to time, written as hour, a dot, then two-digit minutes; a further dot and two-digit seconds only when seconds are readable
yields 3.24
